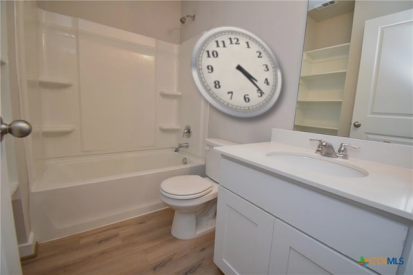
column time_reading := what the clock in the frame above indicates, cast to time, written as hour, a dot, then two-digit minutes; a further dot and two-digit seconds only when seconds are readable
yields 4.24
